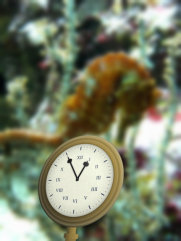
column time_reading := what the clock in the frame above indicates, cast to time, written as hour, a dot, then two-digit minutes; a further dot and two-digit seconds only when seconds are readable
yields 12.55
